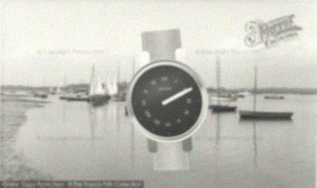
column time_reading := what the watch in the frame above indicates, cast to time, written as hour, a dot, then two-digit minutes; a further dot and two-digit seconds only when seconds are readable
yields 2.11
